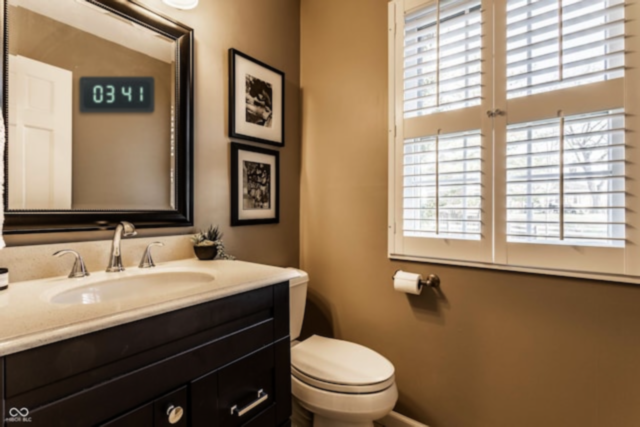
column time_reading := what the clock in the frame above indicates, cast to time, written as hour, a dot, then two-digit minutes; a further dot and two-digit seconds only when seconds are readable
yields 3.41
